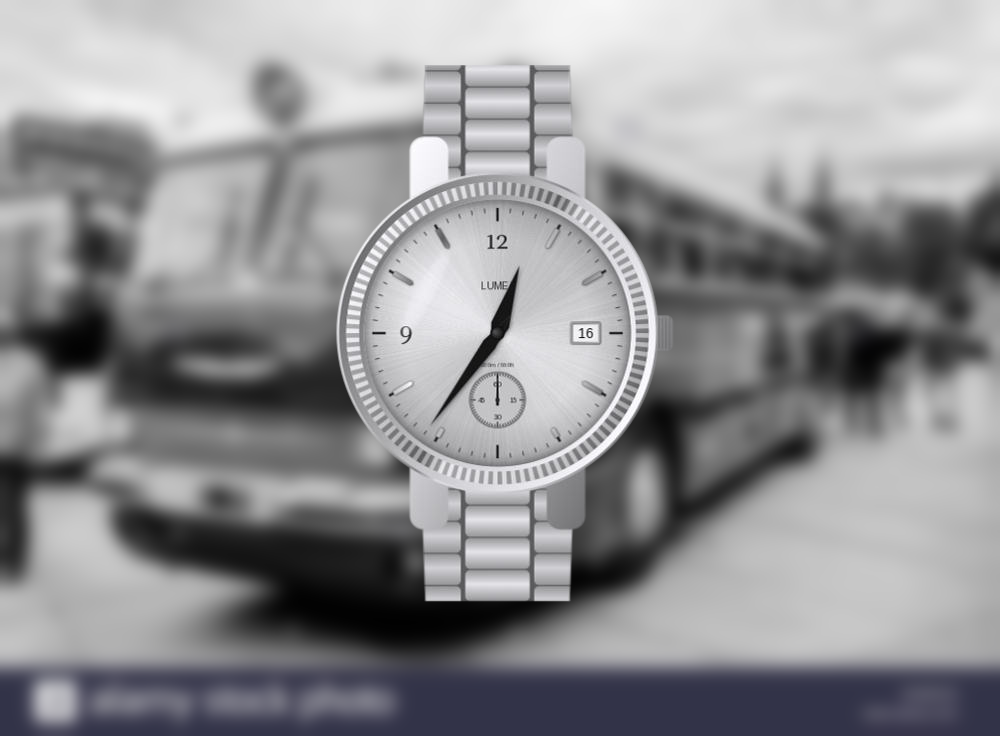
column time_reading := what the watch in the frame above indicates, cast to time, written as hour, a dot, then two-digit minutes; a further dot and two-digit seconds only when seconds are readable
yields 12.36
